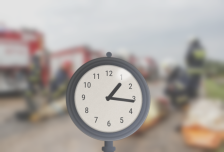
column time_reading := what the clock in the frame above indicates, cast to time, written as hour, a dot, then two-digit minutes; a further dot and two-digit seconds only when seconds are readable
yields 1.16
